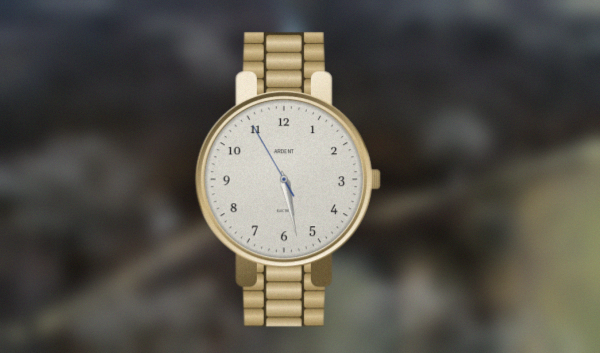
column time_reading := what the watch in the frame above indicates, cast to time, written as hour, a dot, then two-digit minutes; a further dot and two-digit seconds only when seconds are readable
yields 5.27.55
